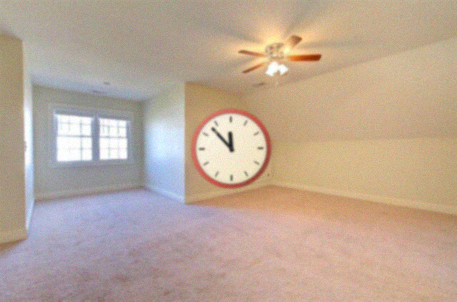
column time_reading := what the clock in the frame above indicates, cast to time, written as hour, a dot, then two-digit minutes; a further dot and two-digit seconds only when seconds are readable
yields 11.53
